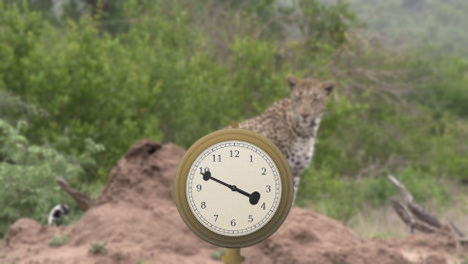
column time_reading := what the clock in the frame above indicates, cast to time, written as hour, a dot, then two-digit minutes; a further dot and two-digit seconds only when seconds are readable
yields 3.49
